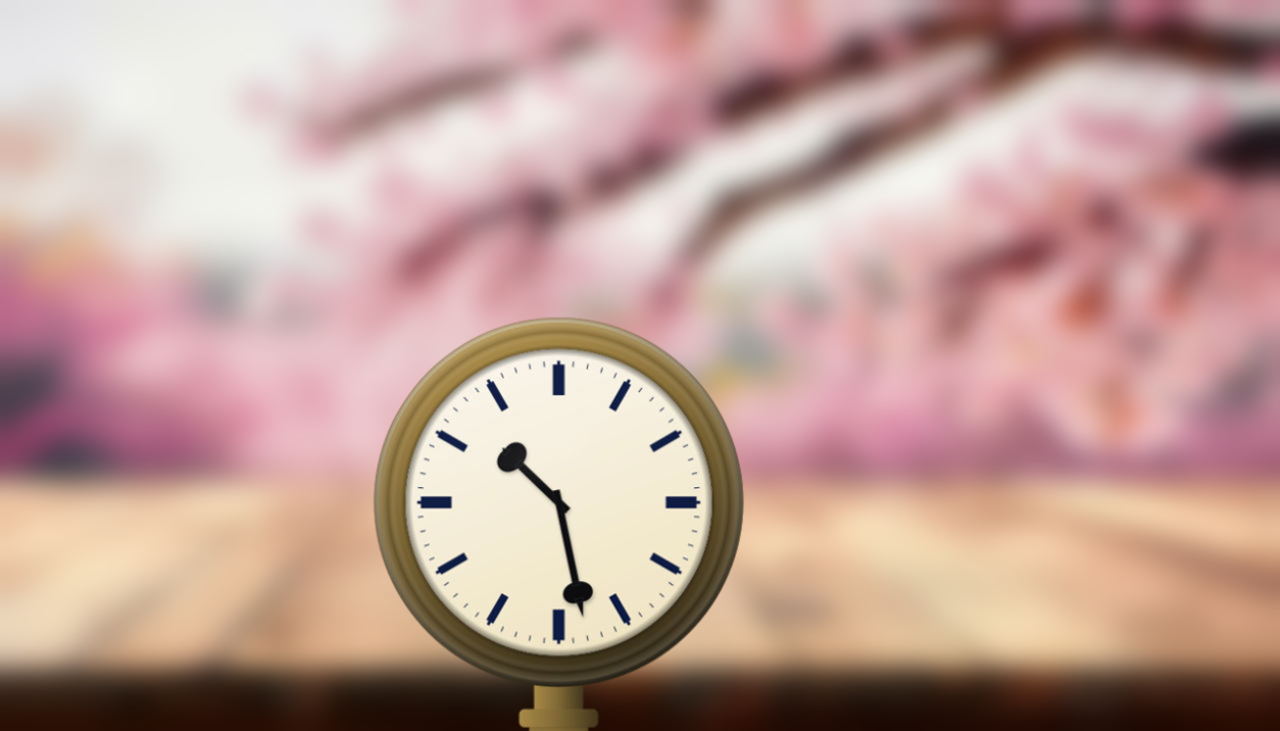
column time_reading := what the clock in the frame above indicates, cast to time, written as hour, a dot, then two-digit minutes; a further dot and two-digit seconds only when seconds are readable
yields 10.28
